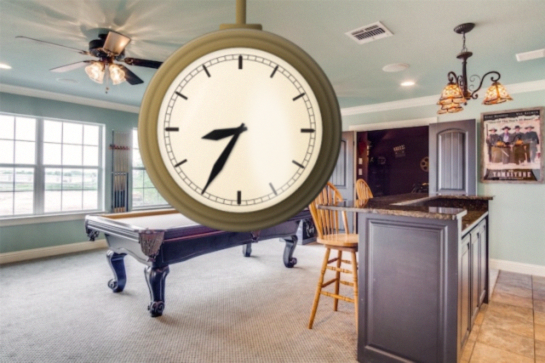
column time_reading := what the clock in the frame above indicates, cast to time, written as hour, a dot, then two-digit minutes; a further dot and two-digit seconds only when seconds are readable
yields 8.35
